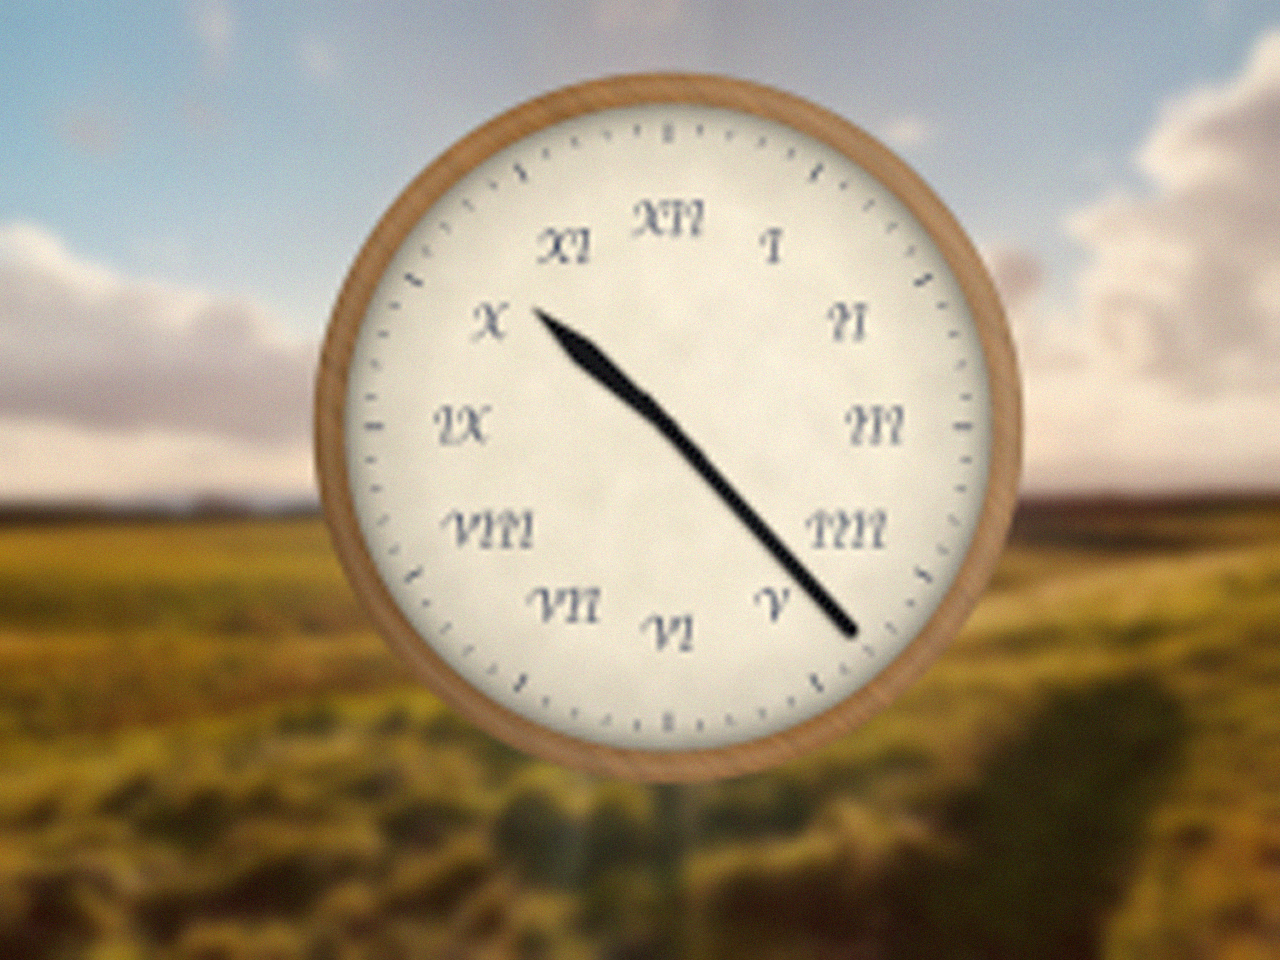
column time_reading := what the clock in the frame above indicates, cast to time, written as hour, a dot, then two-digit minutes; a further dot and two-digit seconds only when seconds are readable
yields 10.23
